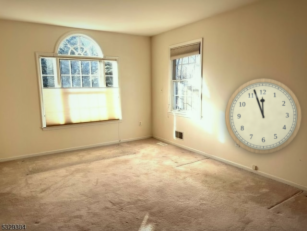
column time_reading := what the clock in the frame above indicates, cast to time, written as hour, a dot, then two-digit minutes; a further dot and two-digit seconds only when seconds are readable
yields 11.57
